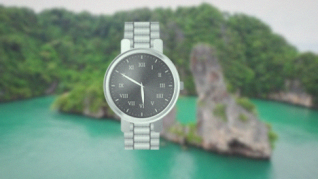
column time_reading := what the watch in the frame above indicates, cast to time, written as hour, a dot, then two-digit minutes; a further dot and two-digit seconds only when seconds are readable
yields 5.50
